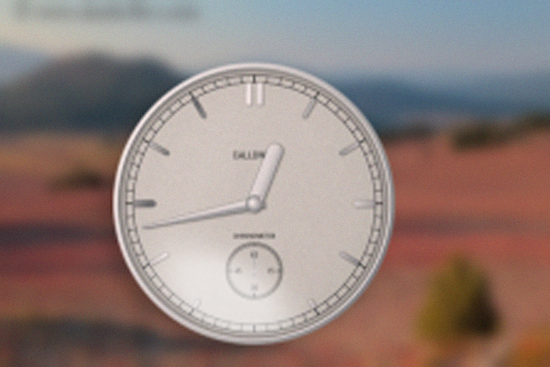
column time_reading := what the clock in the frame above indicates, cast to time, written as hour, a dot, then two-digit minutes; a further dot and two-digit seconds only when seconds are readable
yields 12.43
